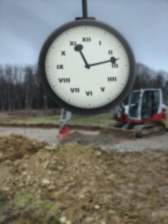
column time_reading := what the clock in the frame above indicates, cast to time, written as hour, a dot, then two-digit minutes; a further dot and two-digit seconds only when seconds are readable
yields 11.13
